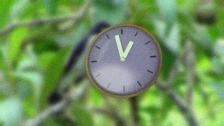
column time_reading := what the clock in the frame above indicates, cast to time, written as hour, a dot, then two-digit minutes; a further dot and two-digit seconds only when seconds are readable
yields 12.58
